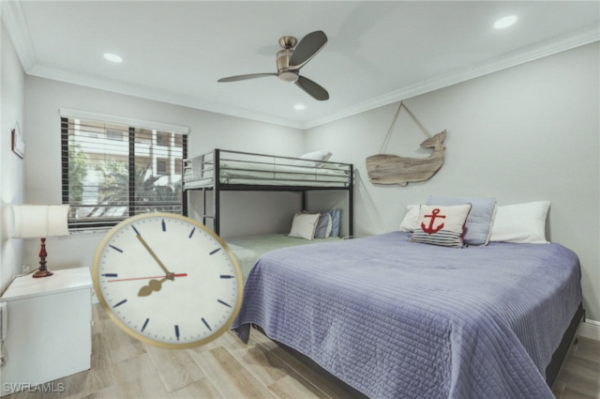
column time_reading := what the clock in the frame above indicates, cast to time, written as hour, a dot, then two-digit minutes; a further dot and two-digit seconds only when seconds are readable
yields 7.54.44
